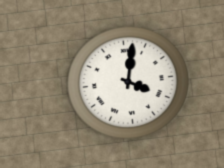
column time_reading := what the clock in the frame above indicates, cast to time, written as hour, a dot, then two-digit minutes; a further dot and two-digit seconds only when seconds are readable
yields 4.02
